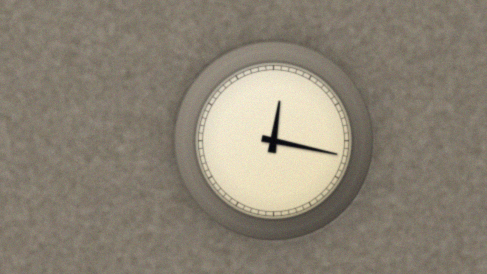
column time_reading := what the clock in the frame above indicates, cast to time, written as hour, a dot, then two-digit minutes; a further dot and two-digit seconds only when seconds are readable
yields 12.17
